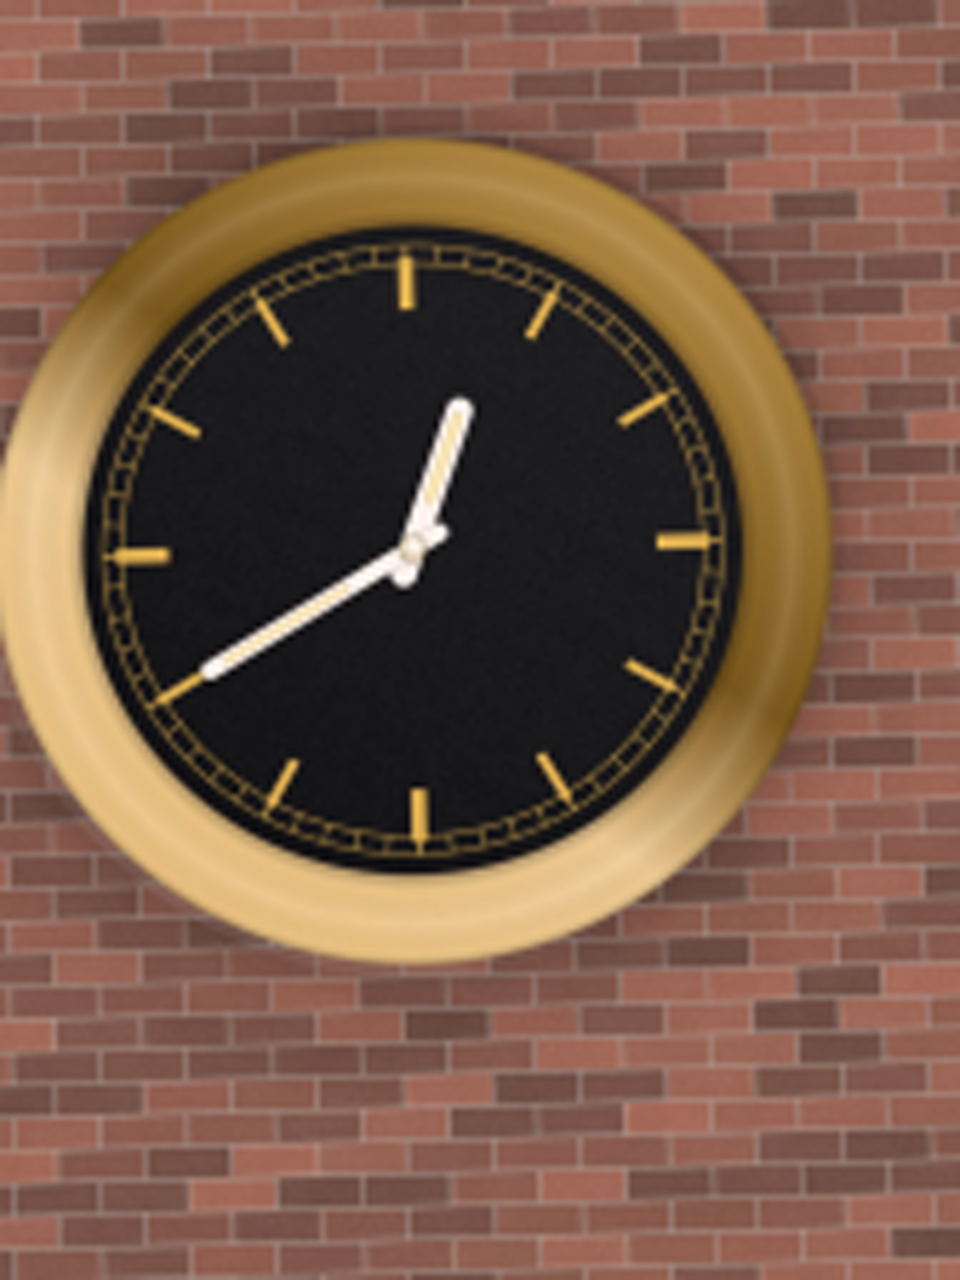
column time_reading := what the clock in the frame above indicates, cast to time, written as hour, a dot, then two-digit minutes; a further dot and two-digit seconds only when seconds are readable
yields 12.40
